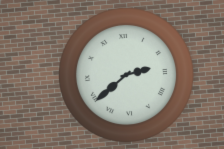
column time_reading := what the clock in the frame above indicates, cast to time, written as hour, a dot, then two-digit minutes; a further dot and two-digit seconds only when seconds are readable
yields 2.39
